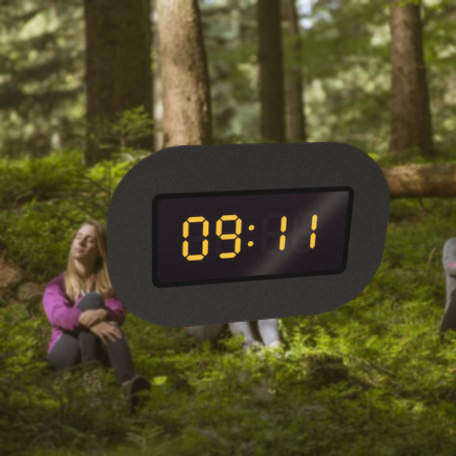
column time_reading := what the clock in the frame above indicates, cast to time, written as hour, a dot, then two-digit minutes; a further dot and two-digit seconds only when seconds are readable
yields 9.11
